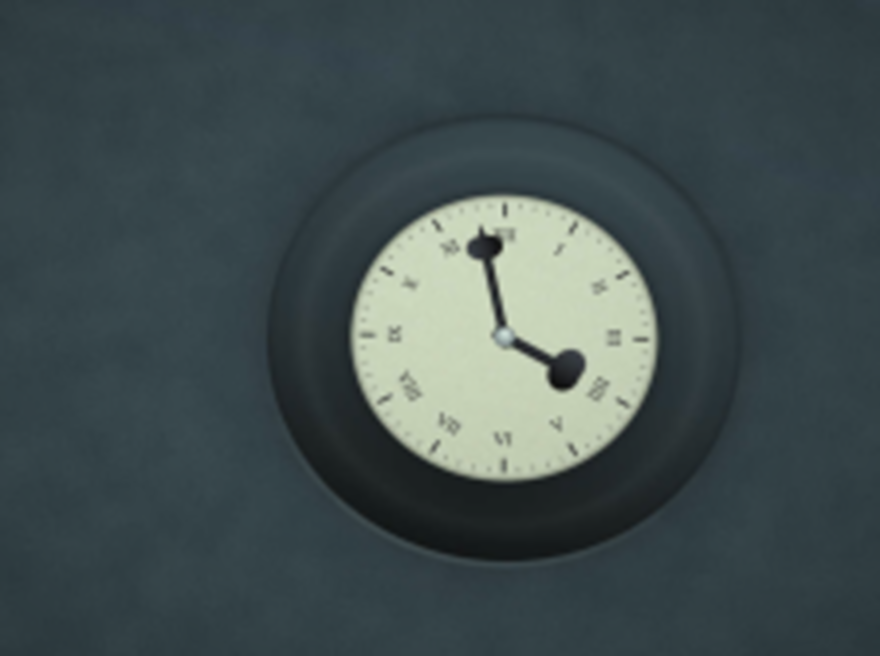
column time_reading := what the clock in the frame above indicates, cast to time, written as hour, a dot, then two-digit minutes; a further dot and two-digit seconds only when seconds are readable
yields 3.58
